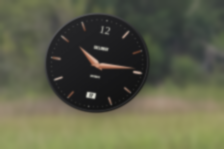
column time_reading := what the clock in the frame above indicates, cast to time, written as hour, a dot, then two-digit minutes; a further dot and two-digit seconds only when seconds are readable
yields 10.14
